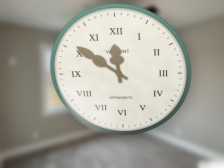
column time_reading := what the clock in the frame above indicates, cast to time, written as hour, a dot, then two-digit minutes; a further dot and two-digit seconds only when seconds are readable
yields 11.51
